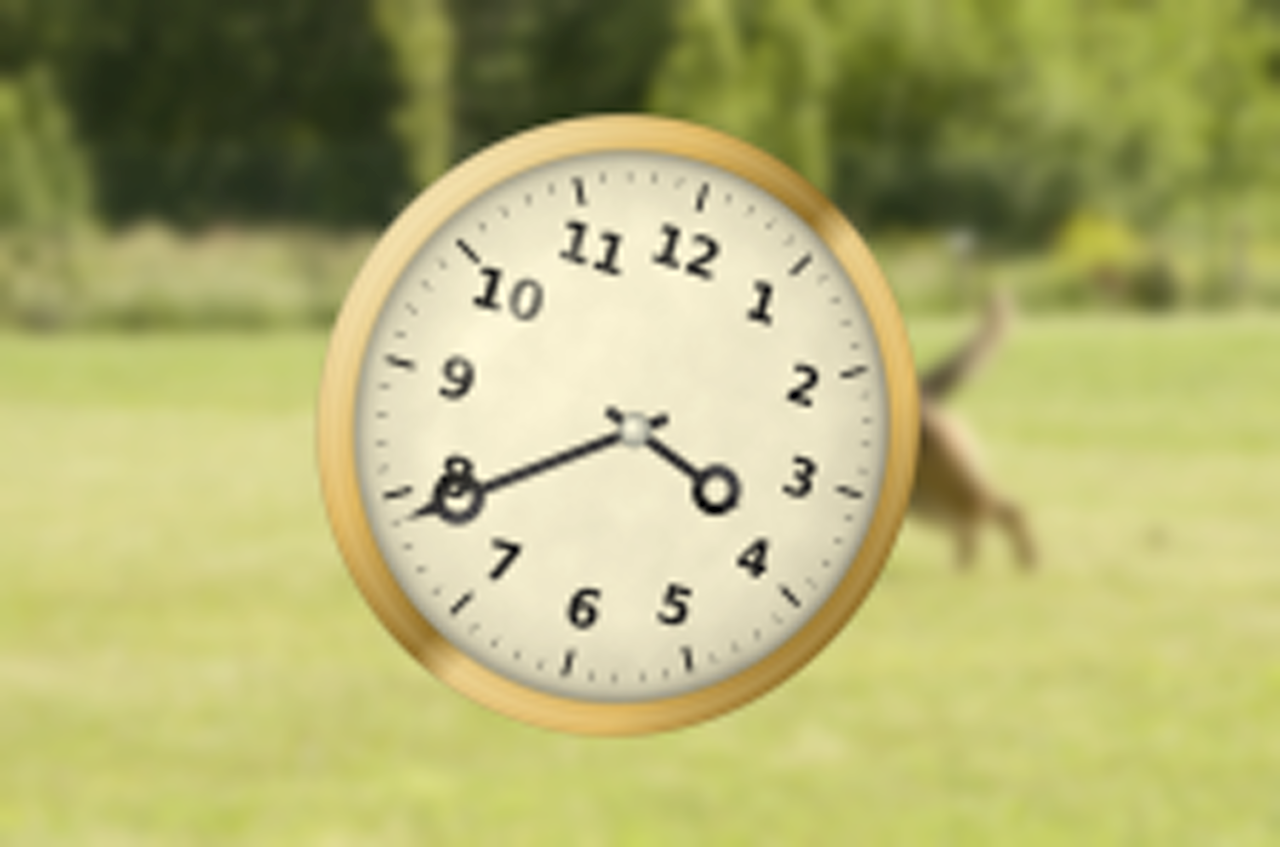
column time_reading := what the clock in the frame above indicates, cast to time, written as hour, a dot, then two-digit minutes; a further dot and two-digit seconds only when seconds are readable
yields 3.39
